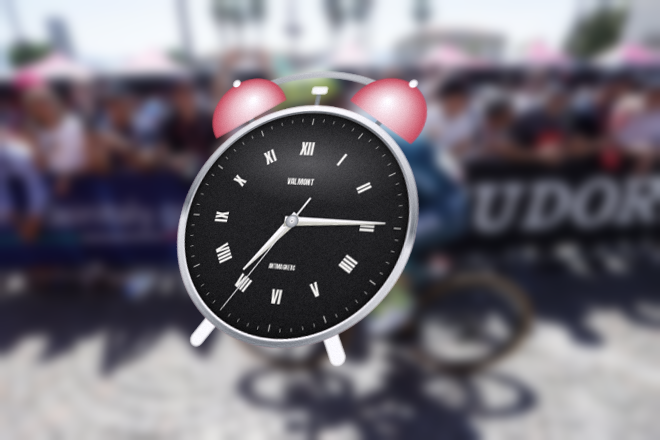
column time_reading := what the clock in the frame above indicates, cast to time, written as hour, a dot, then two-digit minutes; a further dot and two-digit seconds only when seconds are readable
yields 7.14.35
